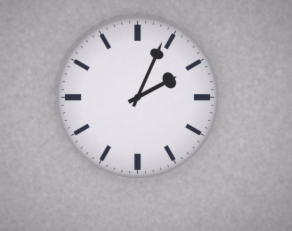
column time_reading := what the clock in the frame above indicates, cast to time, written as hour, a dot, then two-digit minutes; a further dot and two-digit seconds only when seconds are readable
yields 2.04
